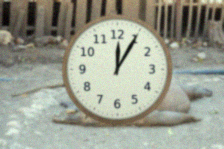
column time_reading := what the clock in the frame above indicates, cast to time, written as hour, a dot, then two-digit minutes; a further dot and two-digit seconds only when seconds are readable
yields 12.05
